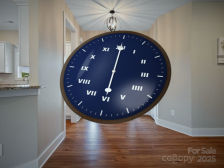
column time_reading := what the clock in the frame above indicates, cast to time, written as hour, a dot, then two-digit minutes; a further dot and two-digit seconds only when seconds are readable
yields 6.00
